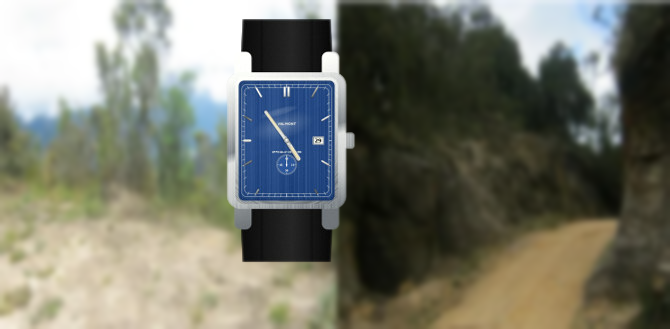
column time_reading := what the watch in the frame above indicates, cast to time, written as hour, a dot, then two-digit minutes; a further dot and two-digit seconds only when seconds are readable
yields 4.54
